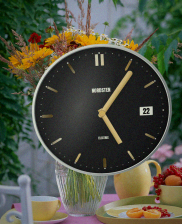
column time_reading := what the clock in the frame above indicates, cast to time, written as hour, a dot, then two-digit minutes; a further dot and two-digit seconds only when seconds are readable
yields 5.06
